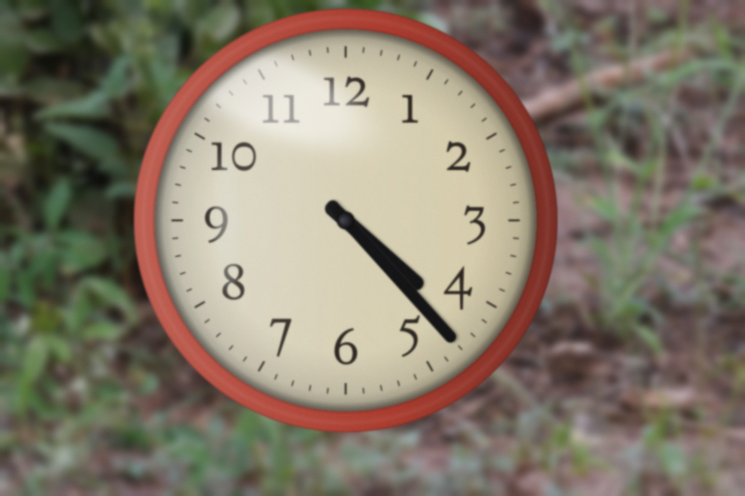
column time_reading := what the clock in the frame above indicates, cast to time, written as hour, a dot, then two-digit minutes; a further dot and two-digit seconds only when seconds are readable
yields 4.23
